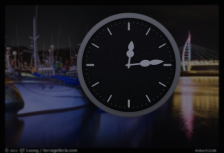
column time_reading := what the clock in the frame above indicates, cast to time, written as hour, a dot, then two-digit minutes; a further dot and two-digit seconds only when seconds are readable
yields 12.14
